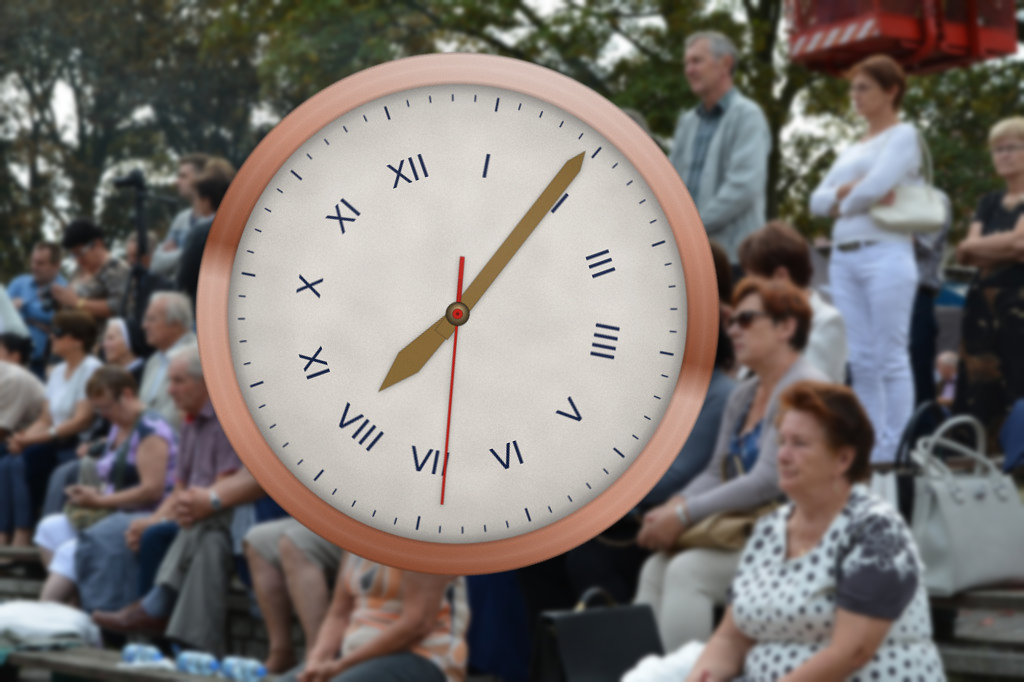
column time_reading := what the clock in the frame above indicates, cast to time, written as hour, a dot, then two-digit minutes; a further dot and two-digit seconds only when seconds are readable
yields 8.09.34
